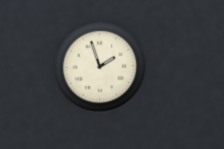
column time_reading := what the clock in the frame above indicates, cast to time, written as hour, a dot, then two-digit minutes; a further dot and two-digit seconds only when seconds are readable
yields 1.57
